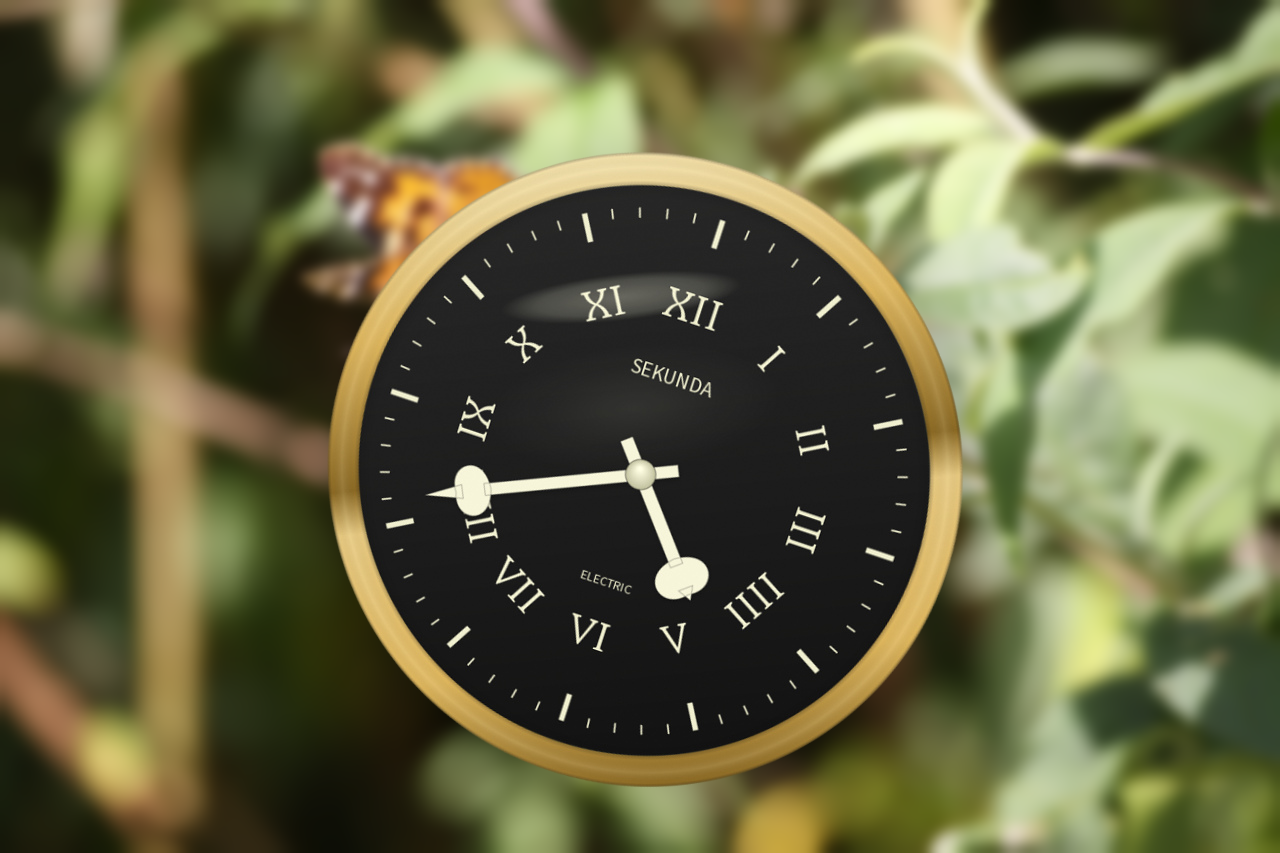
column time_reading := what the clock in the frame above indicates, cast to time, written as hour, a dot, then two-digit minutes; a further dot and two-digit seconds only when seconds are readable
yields 4.41
